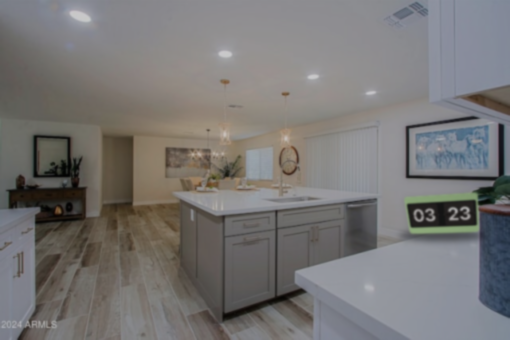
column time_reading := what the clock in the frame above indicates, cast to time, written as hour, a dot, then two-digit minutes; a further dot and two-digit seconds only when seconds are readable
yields 3.23
